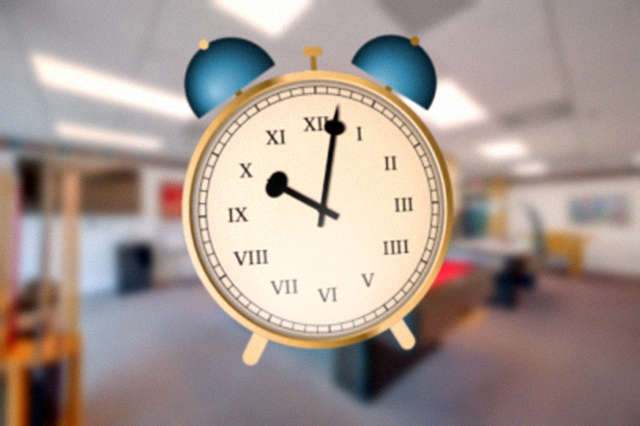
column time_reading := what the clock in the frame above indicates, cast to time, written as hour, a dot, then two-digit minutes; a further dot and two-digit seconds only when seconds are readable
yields 10.02
